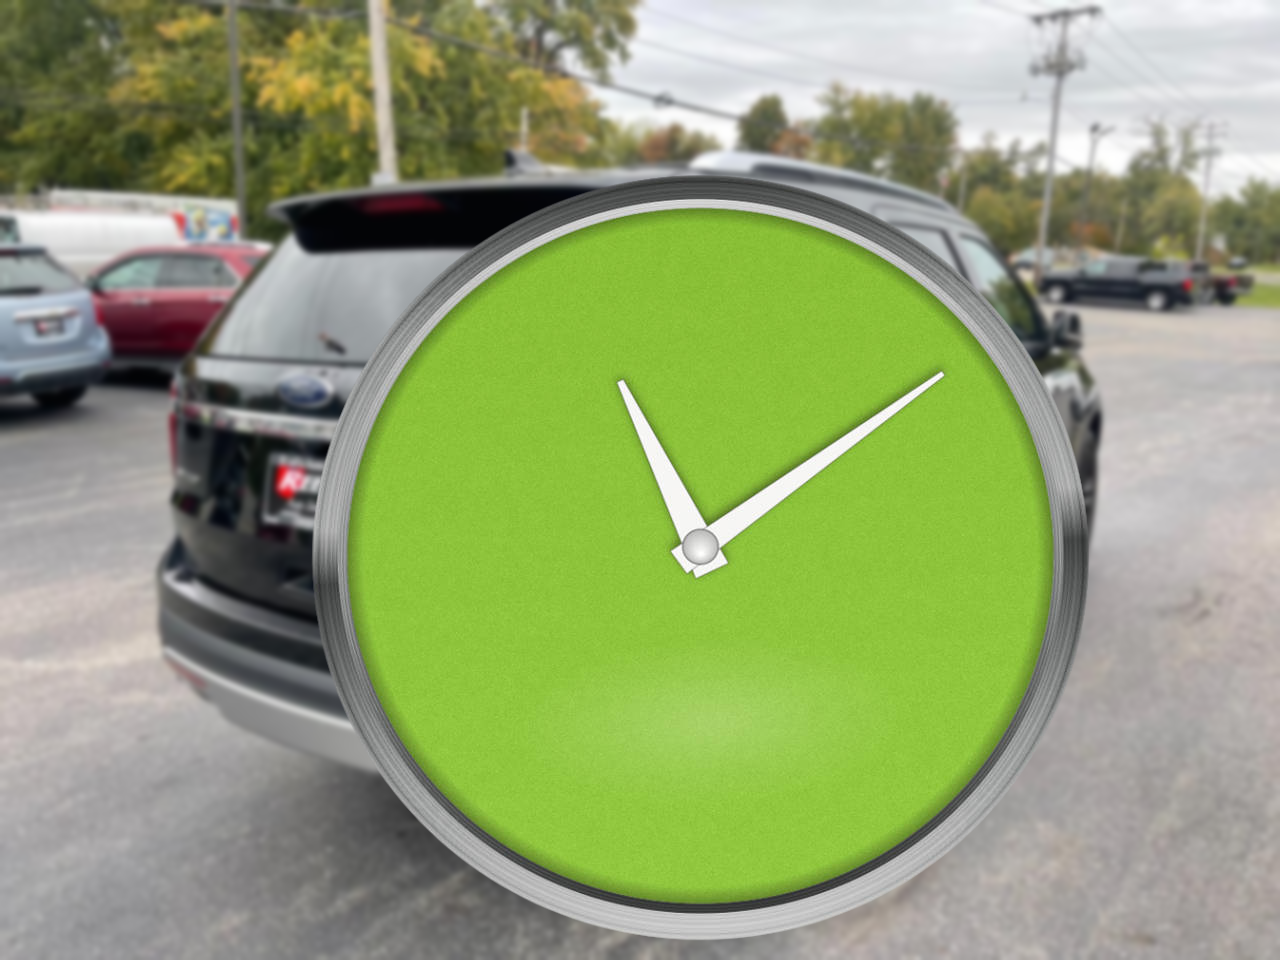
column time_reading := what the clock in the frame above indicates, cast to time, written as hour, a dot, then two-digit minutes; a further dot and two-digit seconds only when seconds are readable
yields 11.09
